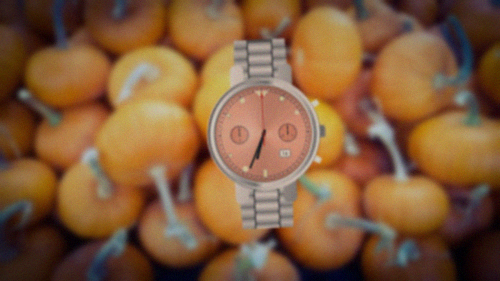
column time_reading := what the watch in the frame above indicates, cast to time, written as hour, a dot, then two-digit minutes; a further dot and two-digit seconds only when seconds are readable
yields 6.34
